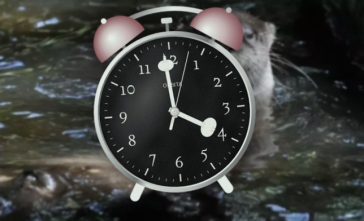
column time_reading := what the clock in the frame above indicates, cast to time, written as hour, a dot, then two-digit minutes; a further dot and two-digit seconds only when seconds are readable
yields 3.59.03
